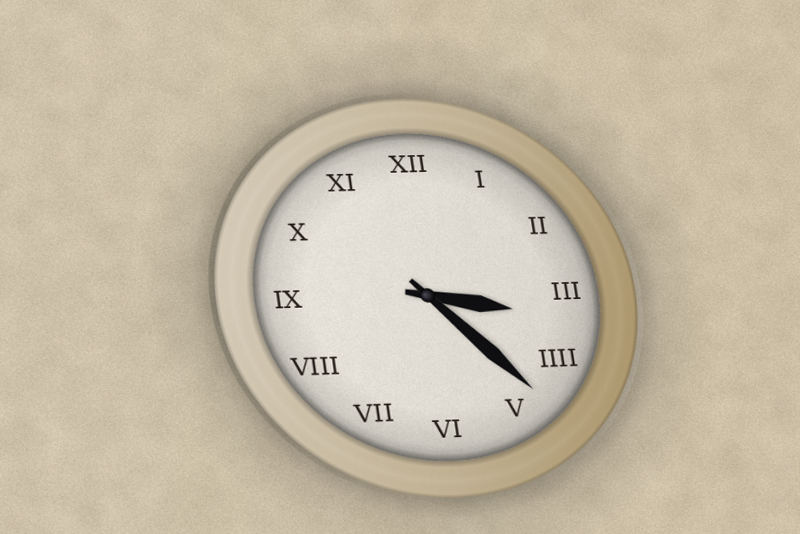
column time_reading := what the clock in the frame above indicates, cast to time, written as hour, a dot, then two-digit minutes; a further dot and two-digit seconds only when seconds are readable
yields 3.23
